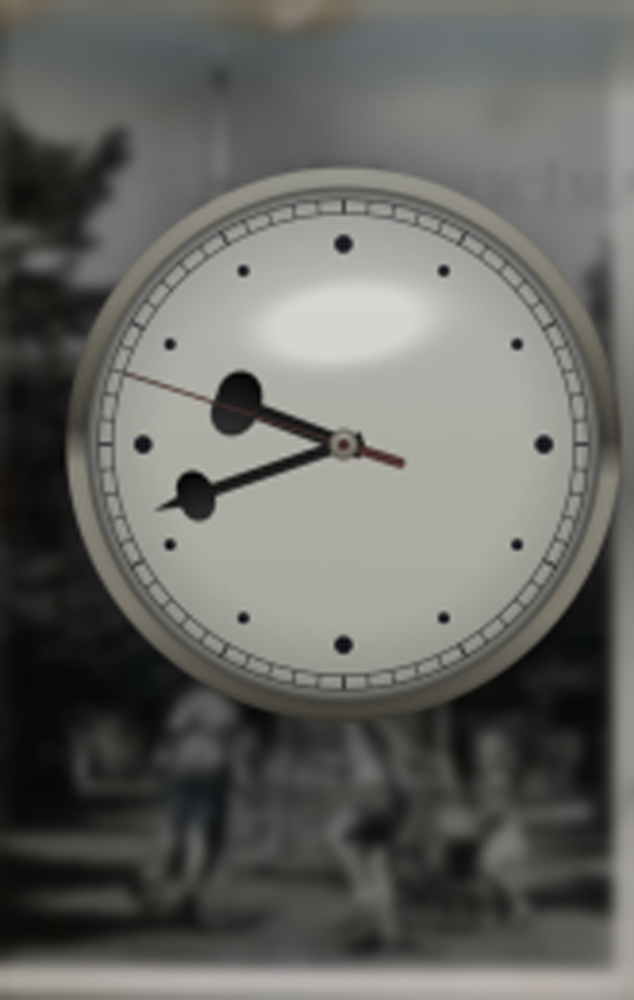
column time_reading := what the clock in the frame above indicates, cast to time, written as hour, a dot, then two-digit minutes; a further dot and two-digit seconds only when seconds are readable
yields 9.41.48
